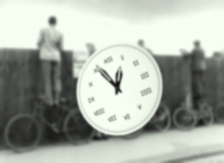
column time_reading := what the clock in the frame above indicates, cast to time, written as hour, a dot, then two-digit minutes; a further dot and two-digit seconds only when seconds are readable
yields 12.56
